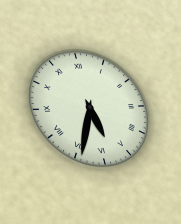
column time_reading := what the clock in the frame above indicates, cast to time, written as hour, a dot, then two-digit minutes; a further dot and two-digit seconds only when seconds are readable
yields 5.34
